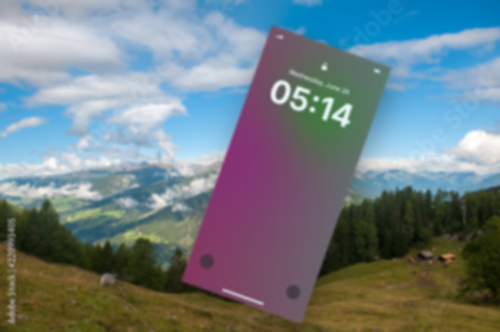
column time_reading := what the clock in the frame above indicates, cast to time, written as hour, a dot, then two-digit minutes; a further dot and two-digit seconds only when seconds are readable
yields 5.14
